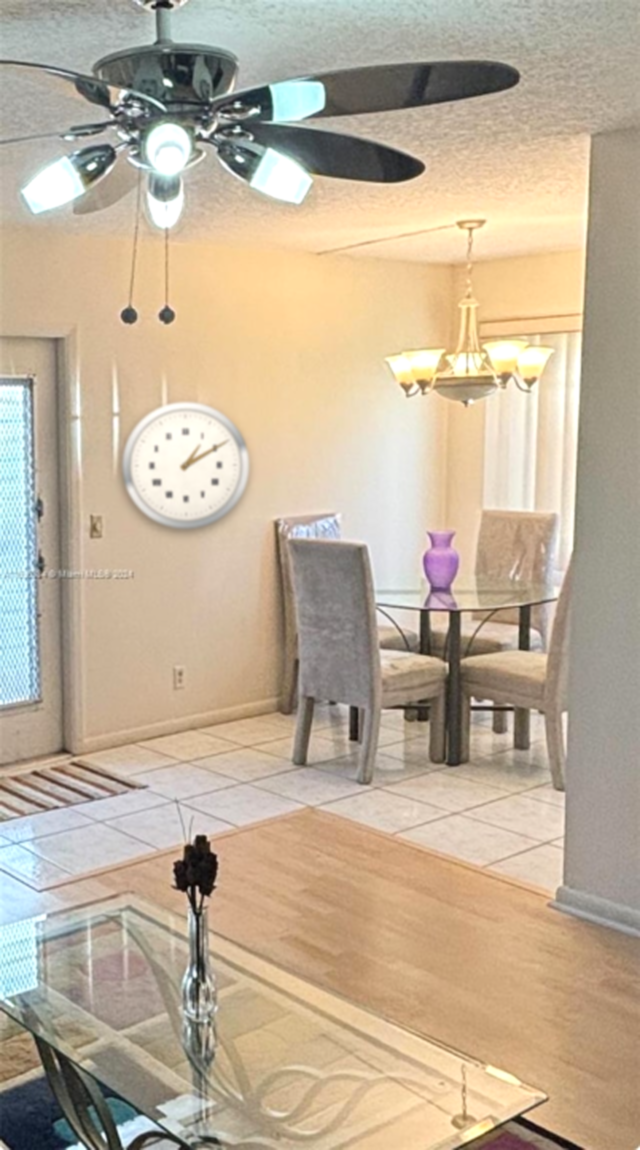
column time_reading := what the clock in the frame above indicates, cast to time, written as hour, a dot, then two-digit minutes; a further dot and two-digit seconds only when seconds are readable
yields 1.10
